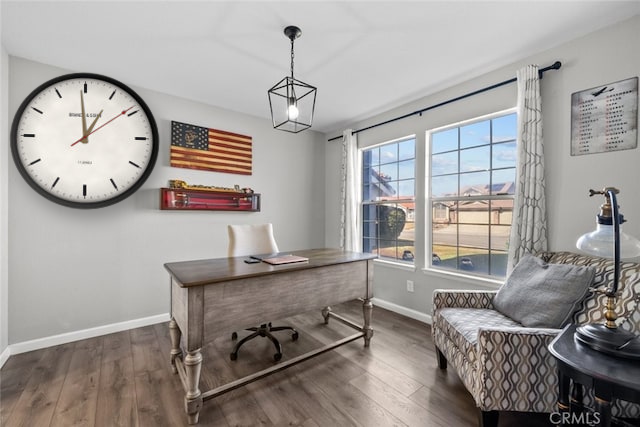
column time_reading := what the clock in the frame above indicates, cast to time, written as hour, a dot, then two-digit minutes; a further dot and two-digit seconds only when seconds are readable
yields 12.59.09
